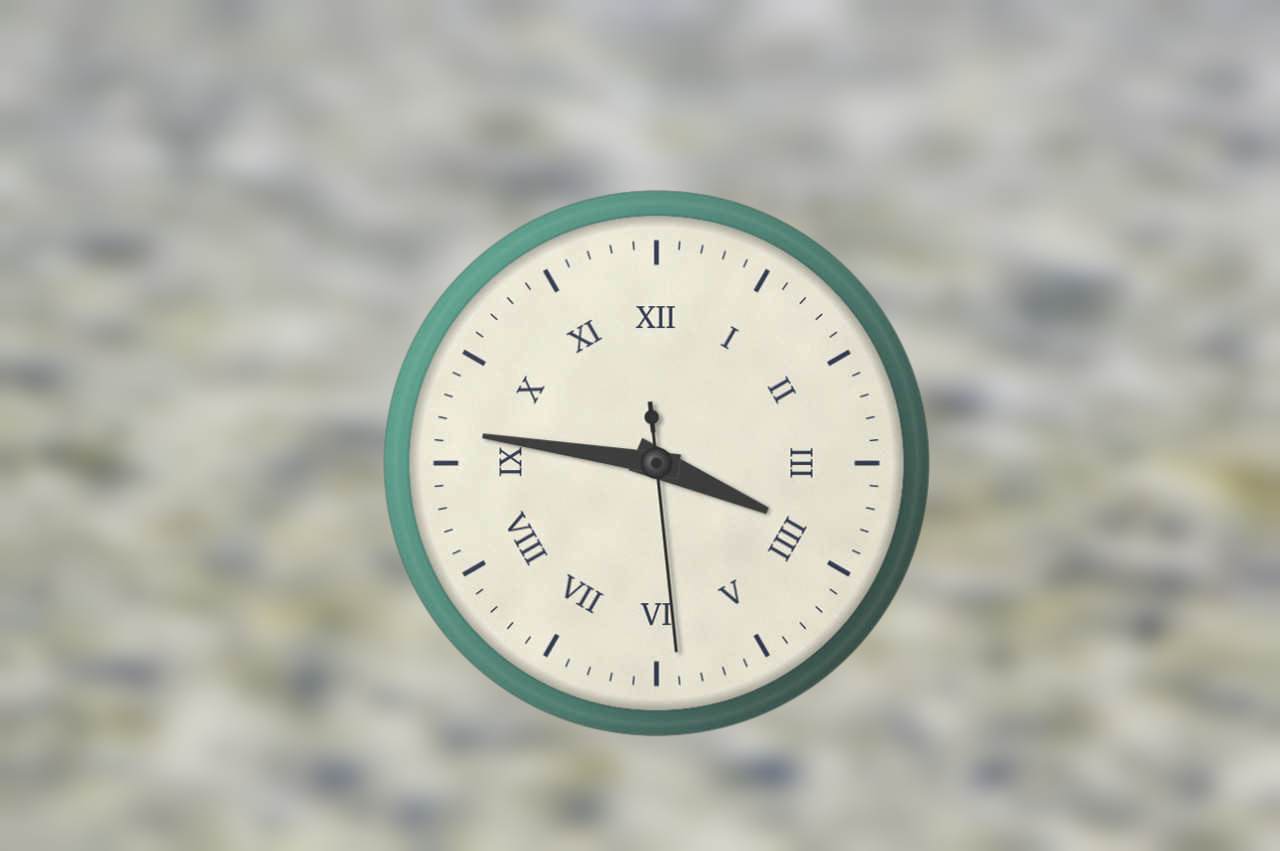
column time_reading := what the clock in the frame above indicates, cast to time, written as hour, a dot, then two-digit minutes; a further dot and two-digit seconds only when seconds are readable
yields 3.46.29
